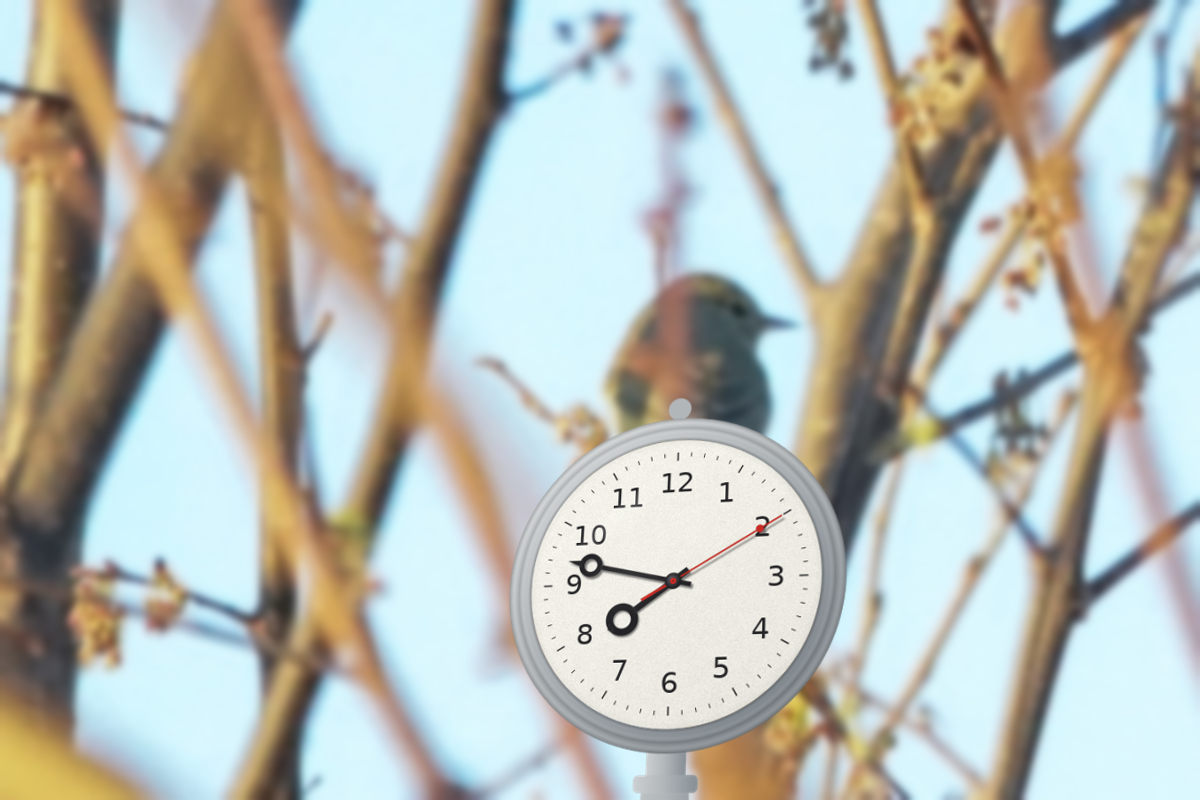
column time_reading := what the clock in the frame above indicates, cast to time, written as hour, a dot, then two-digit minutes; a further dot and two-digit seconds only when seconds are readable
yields 7.47.10
